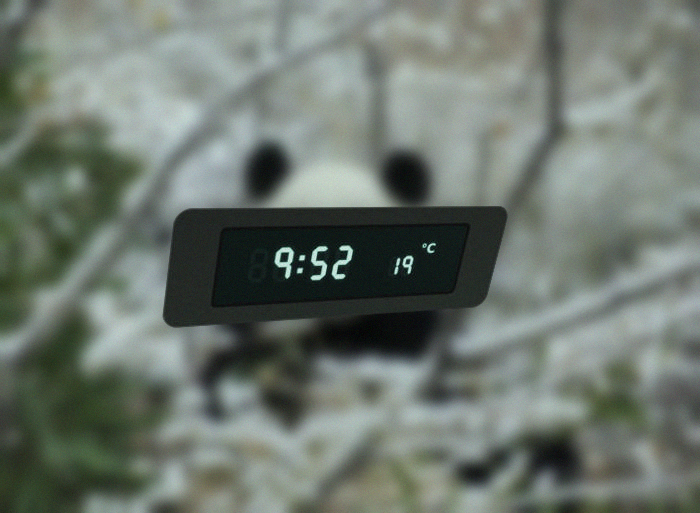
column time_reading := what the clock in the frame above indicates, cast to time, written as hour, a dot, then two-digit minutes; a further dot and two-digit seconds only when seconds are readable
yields 9.52
